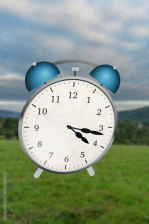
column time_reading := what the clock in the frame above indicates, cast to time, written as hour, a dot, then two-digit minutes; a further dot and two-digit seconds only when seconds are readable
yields 4.17
